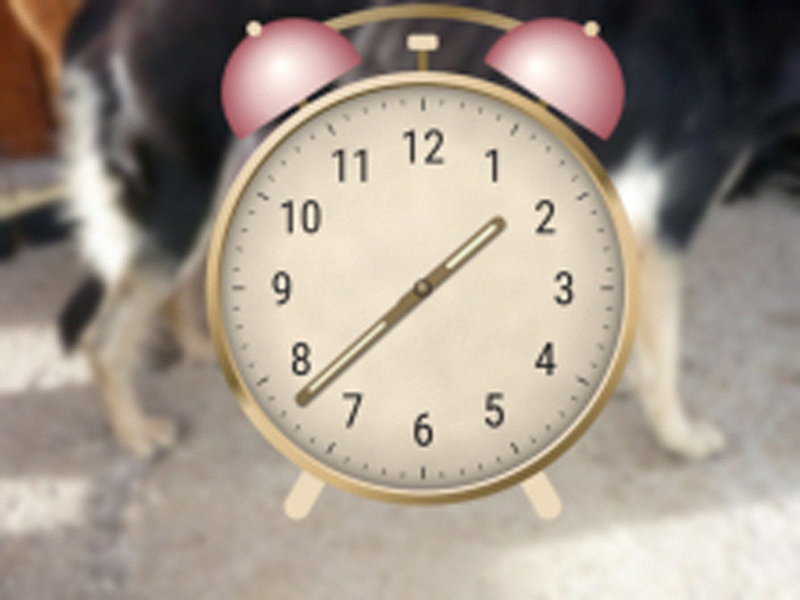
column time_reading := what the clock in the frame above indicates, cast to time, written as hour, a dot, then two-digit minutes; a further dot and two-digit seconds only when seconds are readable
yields 1.38
